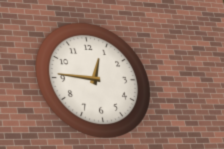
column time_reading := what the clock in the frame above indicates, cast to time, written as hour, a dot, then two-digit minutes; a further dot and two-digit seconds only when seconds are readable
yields 12.46
